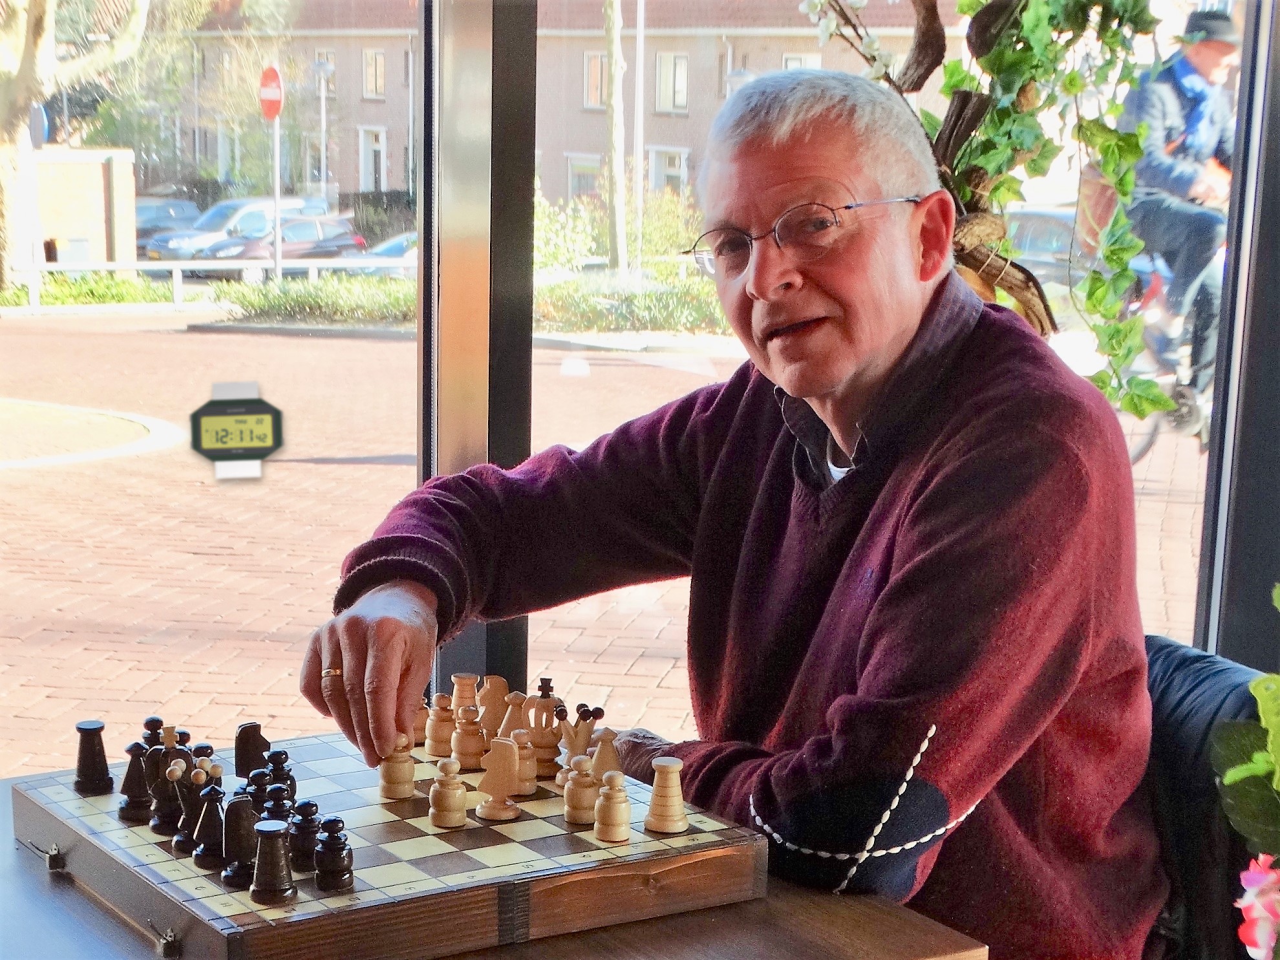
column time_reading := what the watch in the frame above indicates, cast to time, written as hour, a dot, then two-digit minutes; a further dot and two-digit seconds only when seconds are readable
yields 12.11
